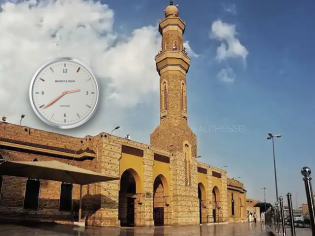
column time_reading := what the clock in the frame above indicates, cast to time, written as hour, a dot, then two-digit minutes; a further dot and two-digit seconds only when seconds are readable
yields 2.39
